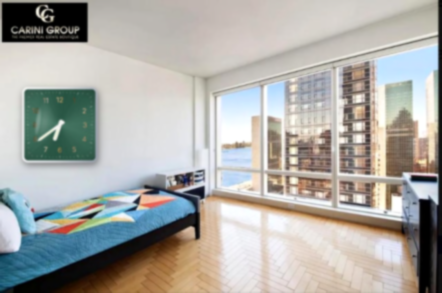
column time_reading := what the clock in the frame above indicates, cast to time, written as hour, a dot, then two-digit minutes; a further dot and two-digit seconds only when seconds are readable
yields 6.39
